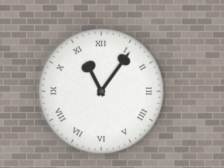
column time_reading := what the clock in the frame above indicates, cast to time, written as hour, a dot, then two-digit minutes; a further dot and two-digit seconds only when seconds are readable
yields 11.06
